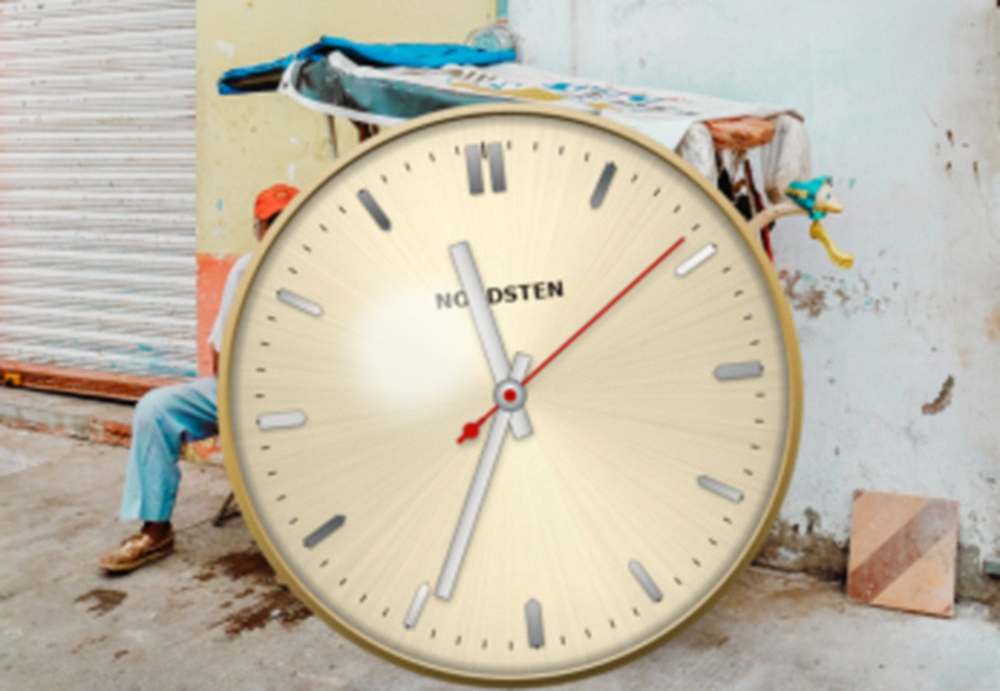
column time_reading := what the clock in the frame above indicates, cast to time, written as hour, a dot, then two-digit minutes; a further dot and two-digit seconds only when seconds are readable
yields 11.34.09
